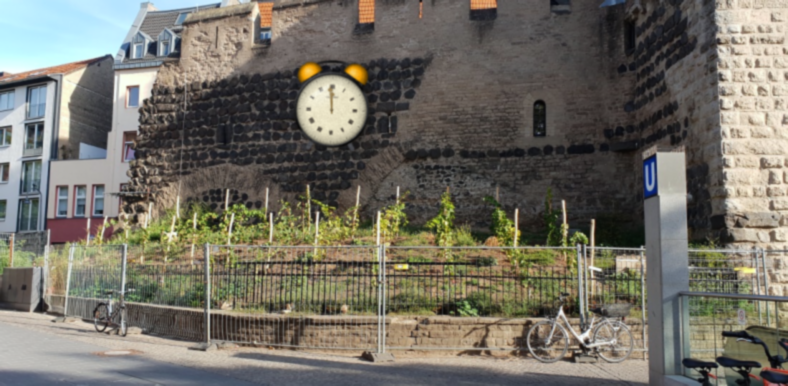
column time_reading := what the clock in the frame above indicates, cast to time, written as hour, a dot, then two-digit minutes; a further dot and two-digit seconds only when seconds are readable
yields 11.59
